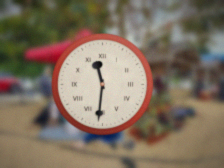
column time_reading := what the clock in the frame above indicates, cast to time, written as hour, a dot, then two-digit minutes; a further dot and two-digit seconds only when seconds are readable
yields 11.31
